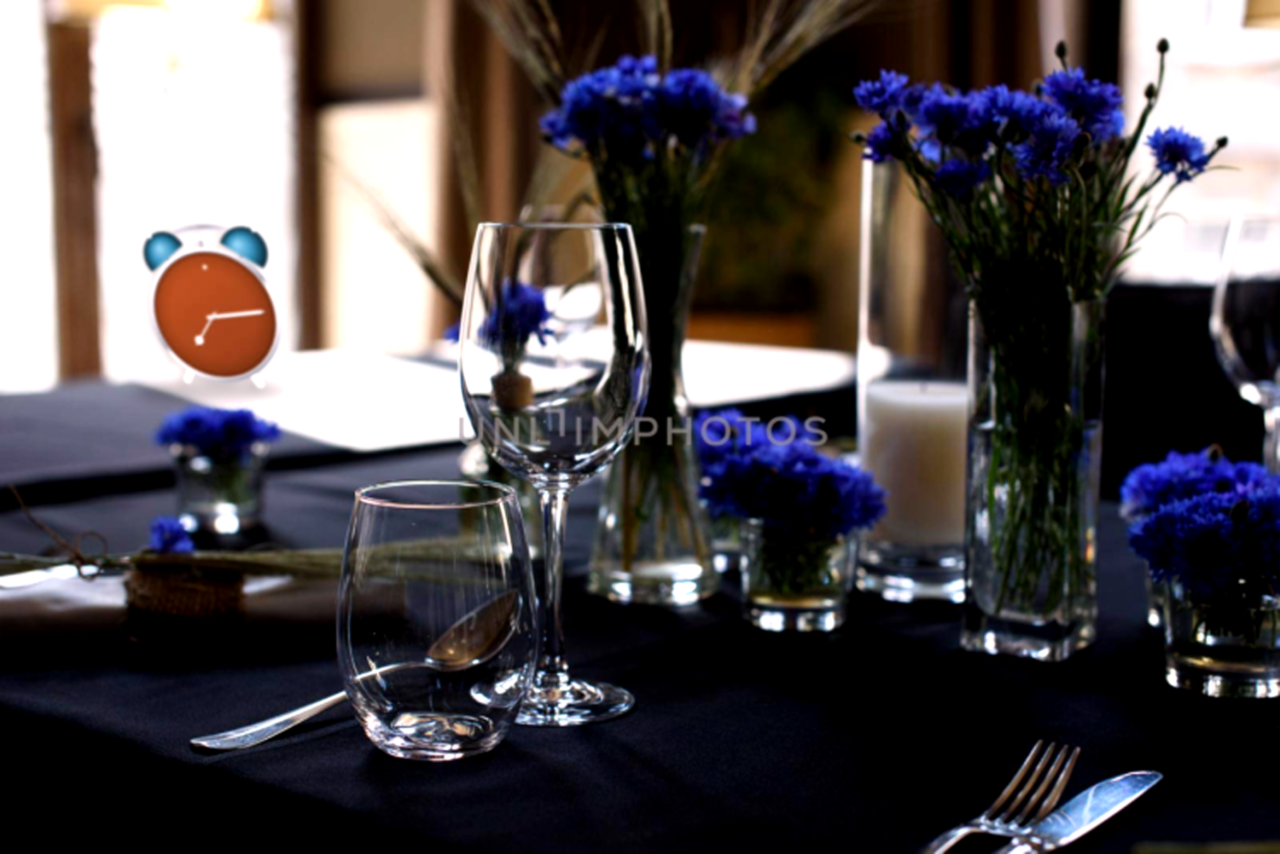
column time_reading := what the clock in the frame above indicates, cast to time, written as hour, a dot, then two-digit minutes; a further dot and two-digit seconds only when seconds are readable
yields 7.14
